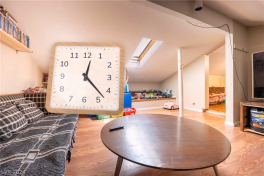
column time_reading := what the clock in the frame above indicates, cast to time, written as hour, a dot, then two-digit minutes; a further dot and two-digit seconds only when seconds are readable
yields 12.23
